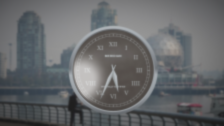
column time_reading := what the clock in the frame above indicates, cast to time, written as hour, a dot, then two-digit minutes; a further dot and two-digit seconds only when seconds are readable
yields 5.34
